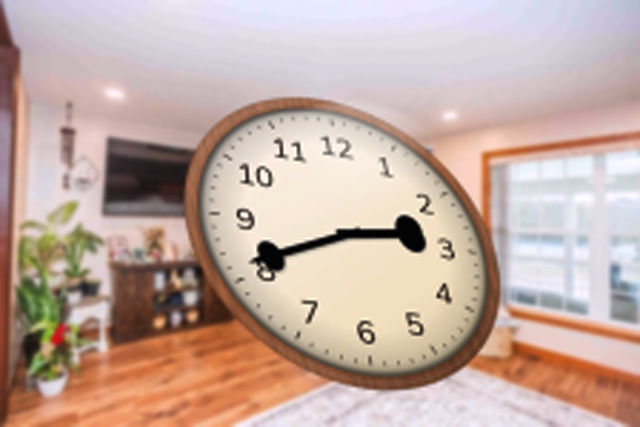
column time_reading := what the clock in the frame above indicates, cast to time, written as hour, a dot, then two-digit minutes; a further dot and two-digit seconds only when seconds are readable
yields 2.41
